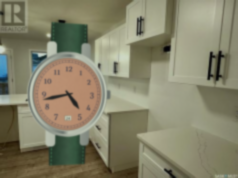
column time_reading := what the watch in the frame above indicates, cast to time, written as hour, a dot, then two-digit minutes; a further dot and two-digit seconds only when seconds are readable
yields 4.43
